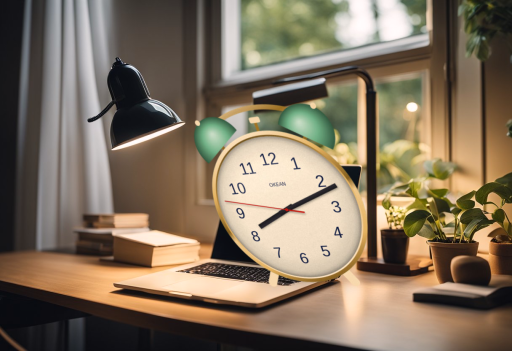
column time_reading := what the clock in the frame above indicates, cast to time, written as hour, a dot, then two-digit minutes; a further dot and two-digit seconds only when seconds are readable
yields 8.11.47
